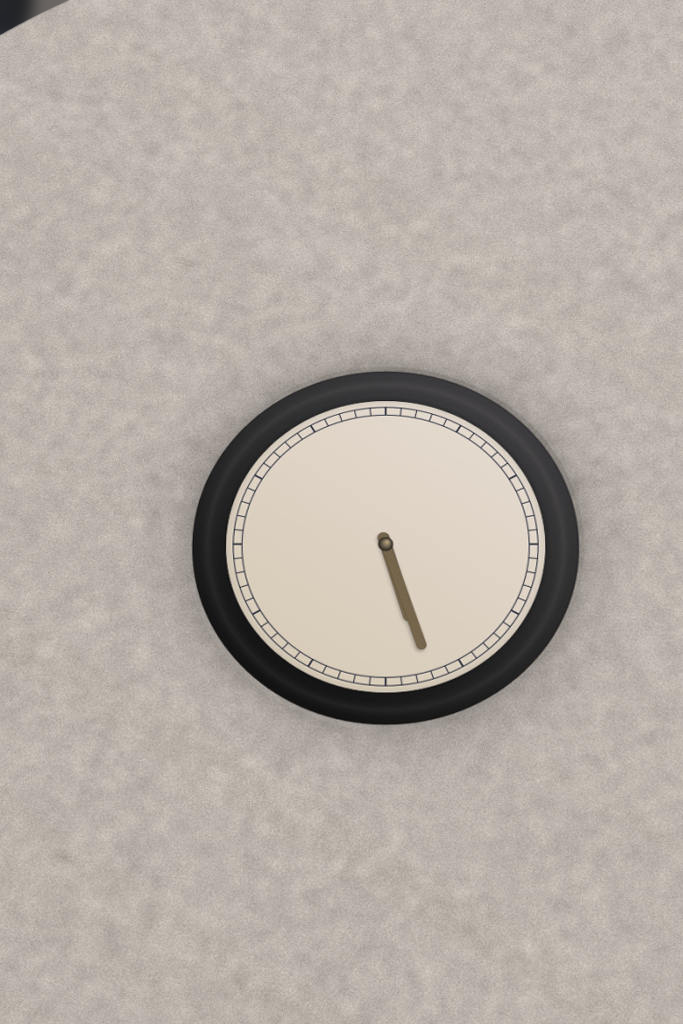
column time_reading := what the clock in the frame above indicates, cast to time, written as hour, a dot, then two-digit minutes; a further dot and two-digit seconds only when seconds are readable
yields 5.27
